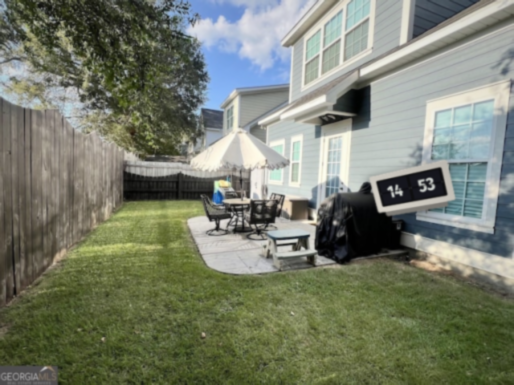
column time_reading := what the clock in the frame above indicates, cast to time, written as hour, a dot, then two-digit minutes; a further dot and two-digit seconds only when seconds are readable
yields 14.53
